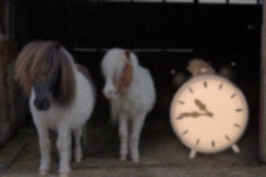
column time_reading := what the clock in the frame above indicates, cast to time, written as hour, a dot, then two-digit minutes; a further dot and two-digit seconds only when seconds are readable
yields 10.46
